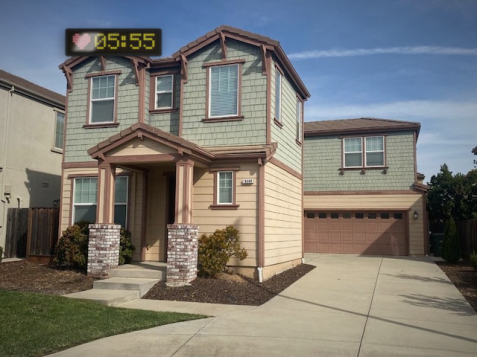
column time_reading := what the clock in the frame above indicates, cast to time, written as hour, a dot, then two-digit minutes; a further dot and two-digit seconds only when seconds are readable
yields 5.55
